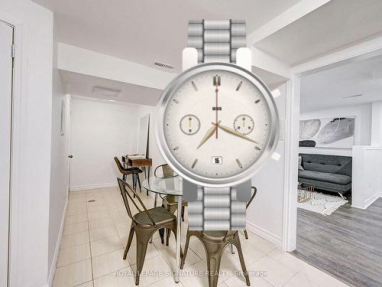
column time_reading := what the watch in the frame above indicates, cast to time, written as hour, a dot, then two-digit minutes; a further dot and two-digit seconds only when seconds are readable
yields 7.19
